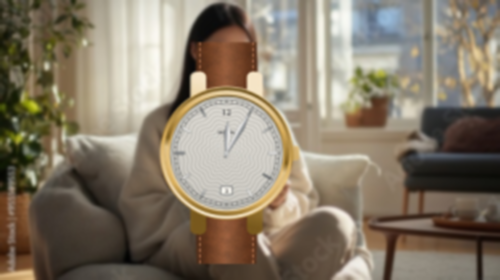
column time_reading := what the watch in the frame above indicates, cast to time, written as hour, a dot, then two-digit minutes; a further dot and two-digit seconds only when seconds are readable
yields 12.05
